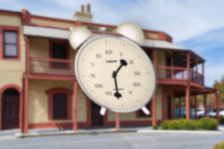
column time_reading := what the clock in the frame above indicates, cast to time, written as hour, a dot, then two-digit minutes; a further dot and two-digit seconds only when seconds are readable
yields 1.31
